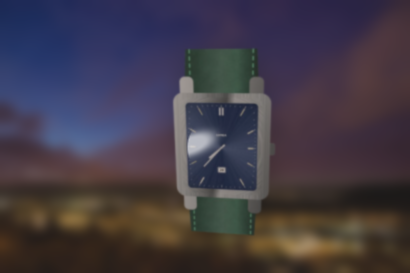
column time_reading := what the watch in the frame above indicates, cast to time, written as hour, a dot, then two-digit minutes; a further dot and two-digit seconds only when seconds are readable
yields 7.37
